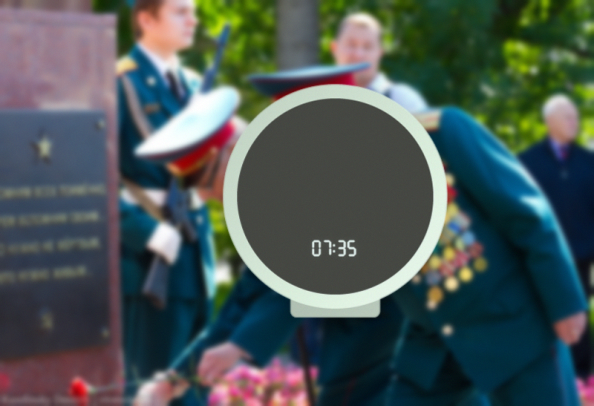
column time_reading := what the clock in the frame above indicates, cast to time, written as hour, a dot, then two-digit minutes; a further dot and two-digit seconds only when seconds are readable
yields 7.35
